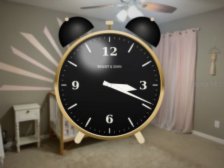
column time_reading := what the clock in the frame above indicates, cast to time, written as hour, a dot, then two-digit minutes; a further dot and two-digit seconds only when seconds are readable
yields 3.19
